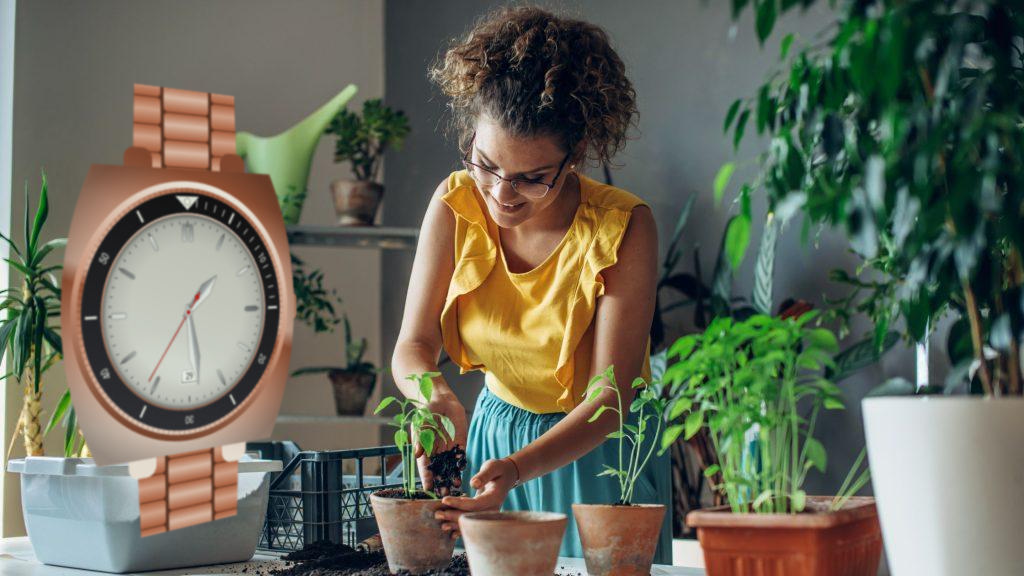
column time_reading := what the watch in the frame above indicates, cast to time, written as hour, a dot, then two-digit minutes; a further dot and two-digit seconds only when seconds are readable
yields 1.28.36
